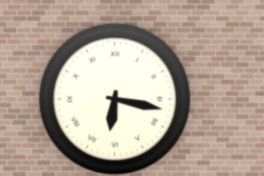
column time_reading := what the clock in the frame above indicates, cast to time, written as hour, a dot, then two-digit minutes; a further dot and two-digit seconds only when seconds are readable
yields 6.17
